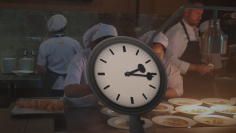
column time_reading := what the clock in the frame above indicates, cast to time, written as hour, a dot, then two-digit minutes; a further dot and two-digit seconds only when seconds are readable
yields 2.16
